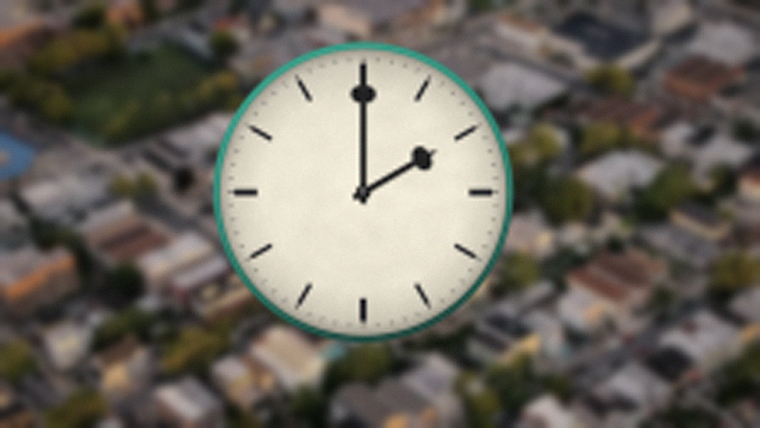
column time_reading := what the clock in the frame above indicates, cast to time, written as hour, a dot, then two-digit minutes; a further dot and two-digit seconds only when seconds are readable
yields 2.00
